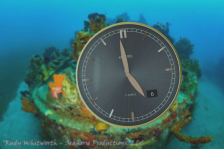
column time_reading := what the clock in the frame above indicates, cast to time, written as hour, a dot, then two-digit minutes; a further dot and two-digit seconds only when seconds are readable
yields 4.59
